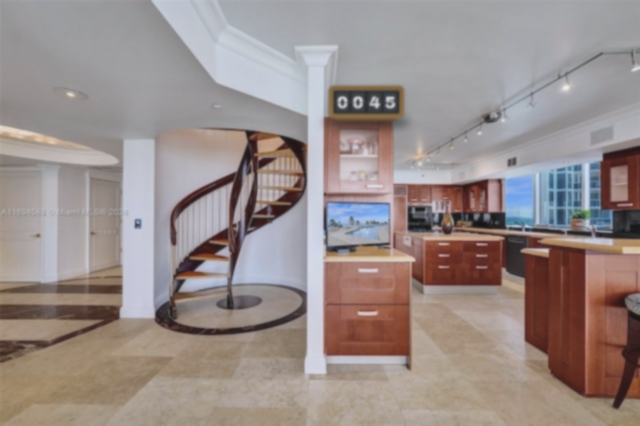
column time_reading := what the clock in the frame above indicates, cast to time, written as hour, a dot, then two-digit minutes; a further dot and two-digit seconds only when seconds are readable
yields 0.45
